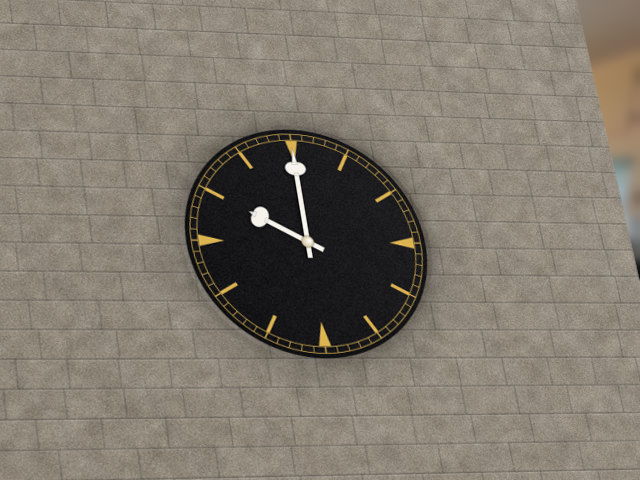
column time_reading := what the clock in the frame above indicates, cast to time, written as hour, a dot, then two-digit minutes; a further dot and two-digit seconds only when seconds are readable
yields 10.00
